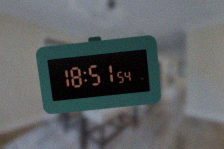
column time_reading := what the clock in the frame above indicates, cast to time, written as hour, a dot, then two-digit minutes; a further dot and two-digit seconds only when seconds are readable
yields 18.51.54
